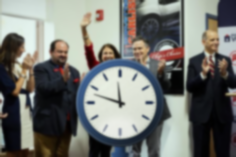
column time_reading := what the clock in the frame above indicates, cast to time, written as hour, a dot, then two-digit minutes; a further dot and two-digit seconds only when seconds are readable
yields 11.48
